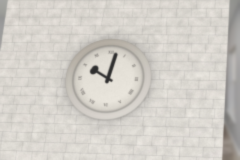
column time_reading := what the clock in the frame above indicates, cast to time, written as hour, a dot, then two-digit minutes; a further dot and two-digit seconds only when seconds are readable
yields 10.02
